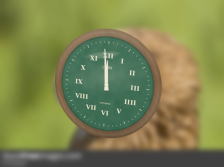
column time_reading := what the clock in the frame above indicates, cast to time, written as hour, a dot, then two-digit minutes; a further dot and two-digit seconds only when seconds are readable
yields 11.59
